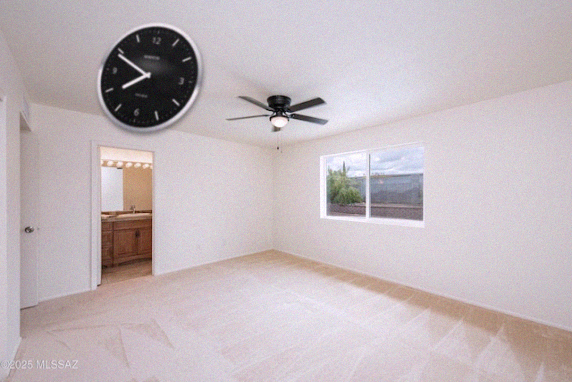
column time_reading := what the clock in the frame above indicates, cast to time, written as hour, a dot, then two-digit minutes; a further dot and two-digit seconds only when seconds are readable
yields 7.49
